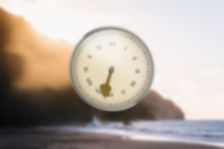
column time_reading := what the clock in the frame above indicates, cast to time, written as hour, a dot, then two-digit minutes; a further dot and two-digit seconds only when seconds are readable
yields 6.32
